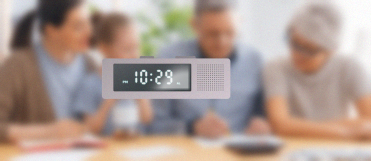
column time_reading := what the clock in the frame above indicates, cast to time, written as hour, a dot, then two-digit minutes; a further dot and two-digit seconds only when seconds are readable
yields 10.29
